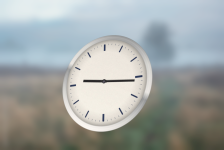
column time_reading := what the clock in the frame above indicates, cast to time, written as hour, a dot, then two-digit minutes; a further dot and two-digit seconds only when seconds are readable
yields 9.16
